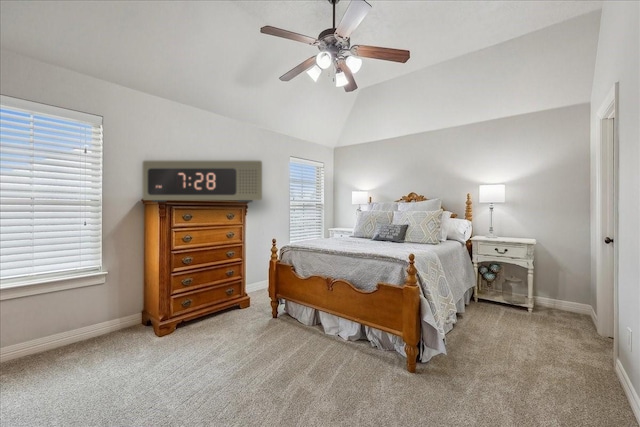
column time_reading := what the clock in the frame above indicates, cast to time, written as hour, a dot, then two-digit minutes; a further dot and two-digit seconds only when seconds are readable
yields 7.28
